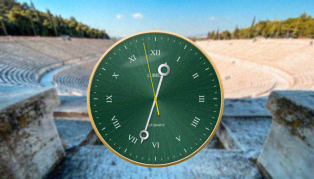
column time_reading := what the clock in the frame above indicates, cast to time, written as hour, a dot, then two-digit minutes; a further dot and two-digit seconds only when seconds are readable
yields 12.32.58
